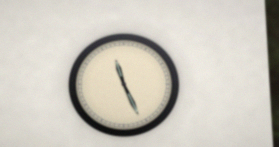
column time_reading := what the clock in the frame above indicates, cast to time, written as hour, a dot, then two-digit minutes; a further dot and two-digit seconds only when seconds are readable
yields 11.26
